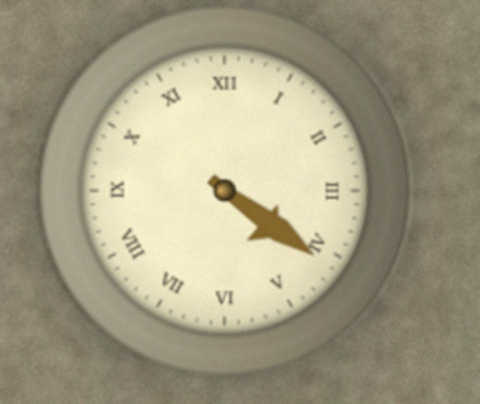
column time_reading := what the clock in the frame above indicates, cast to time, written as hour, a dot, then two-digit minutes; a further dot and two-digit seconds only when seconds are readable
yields 4.21
